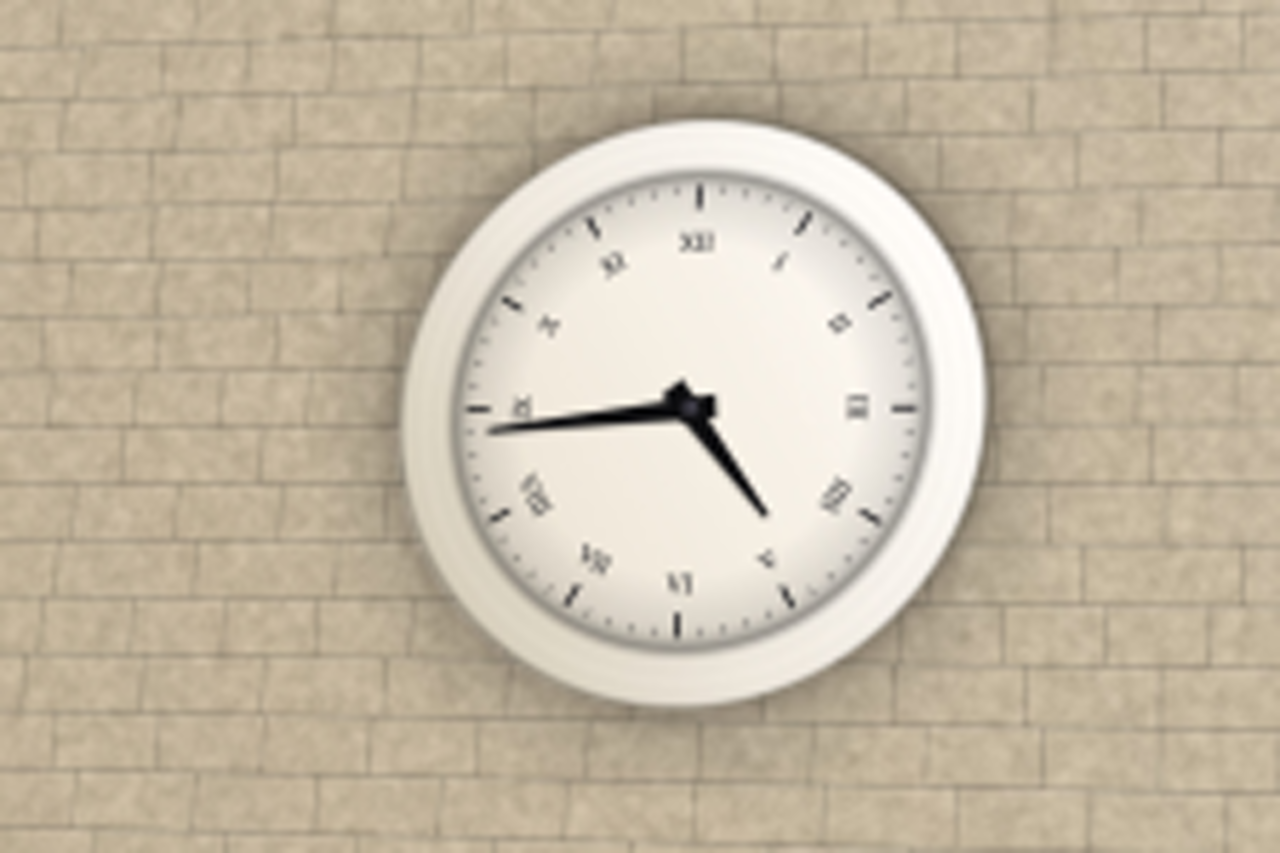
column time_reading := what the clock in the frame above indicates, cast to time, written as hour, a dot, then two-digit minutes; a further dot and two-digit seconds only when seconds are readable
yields 4.44
